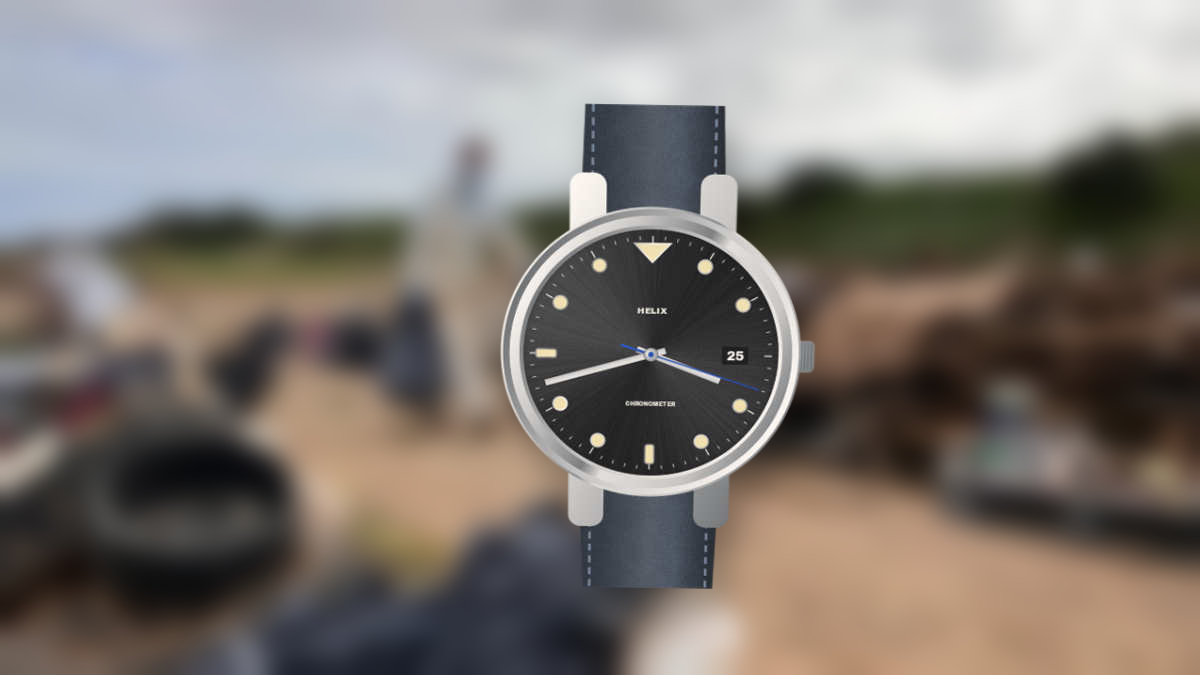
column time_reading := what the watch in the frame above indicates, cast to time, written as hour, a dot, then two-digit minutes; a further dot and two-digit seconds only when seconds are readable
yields 3.42.18
